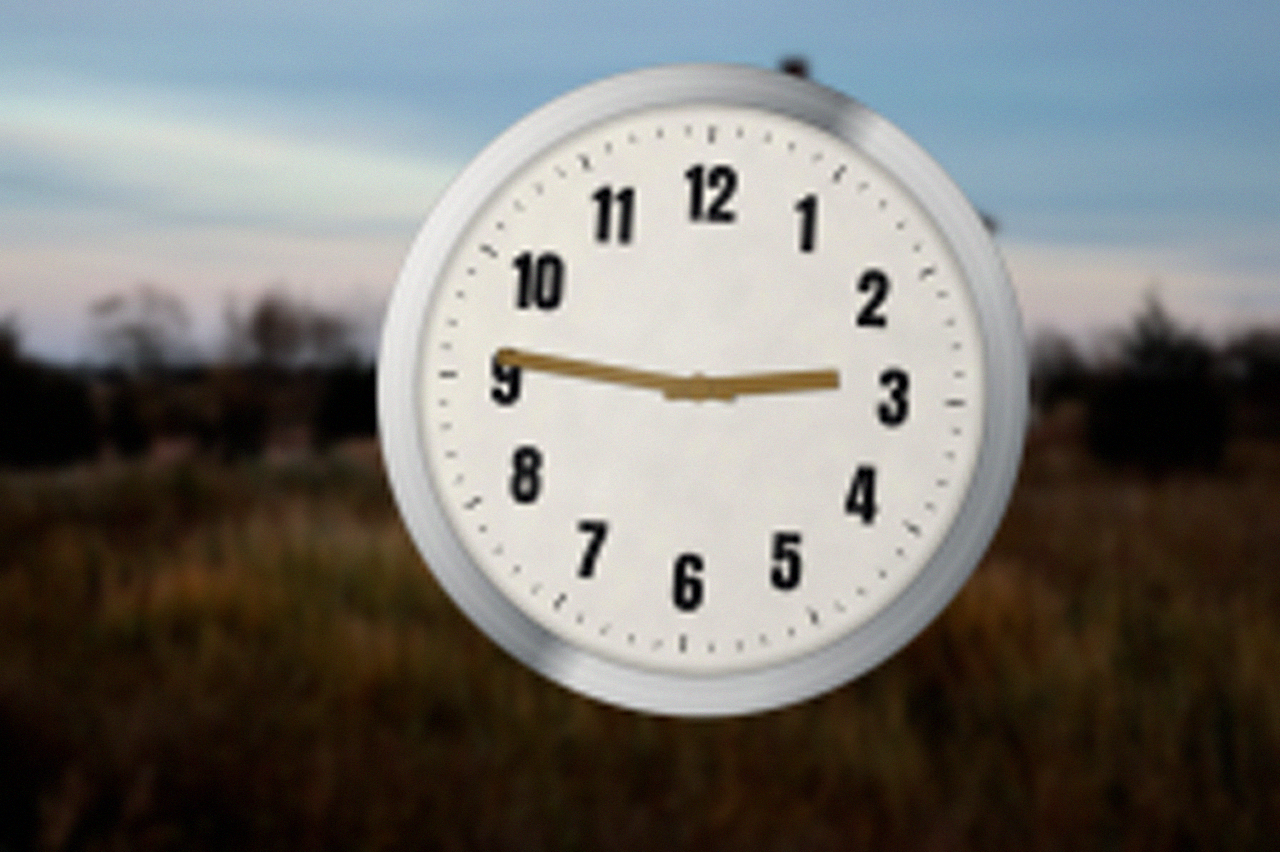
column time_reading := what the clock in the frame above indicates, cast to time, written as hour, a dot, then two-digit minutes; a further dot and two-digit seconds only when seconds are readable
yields 2.46
